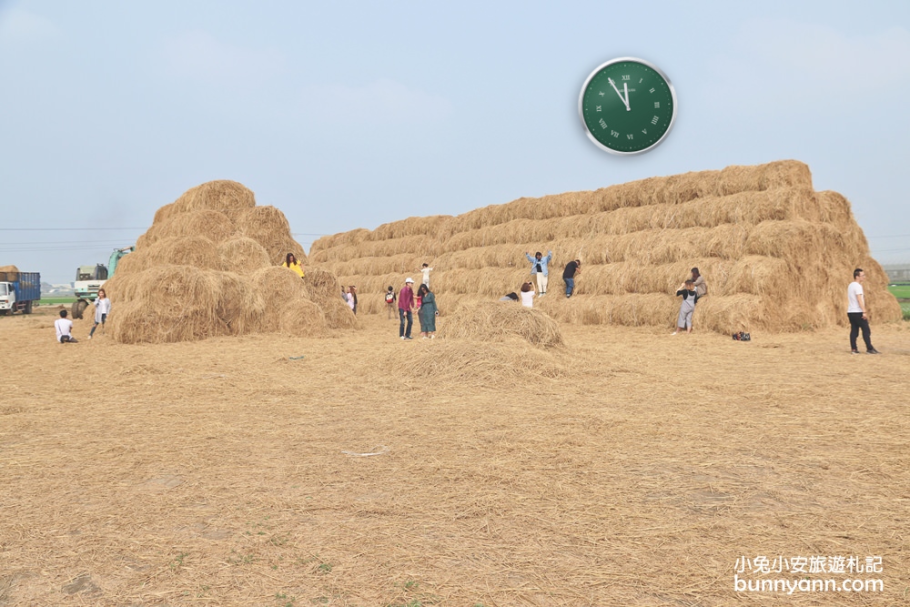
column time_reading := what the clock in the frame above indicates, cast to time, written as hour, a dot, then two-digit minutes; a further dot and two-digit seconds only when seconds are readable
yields 11.55
